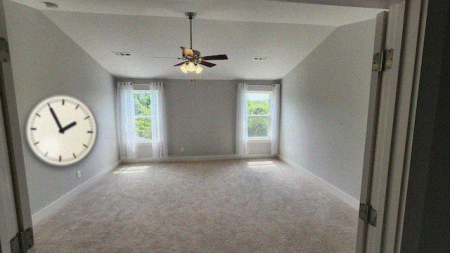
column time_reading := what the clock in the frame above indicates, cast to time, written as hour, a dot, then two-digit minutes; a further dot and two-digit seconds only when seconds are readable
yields 1.55
